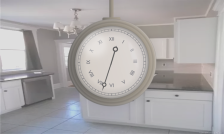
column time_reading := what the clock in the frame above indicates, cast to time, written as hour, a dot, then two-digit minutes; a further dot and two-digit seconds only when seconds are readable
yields 12.33
